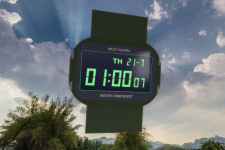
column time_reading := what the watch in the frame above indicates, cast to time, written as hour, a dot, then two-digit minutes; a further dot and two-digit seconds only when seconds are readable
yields 1.00.07
